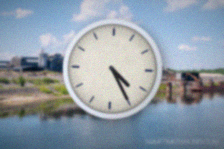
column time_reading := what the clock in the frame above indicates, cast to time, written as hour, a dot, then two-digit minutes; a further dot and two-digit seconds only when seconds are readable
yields 4.25
